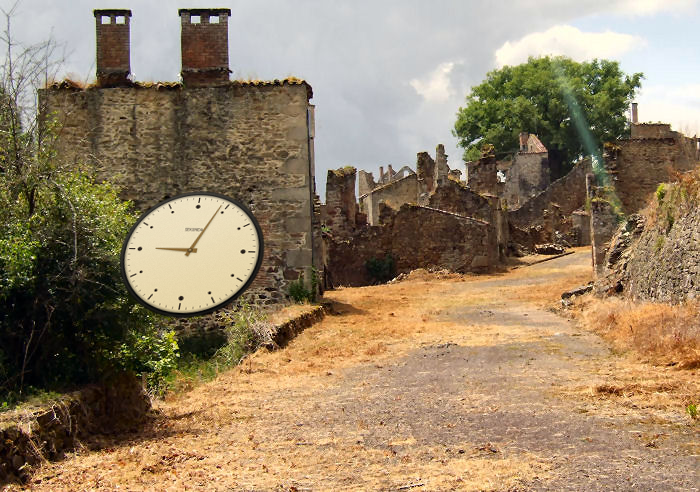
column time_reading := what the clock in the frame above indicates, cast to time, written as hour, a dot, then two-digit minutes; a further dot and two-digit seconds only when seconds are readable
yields 9.04
